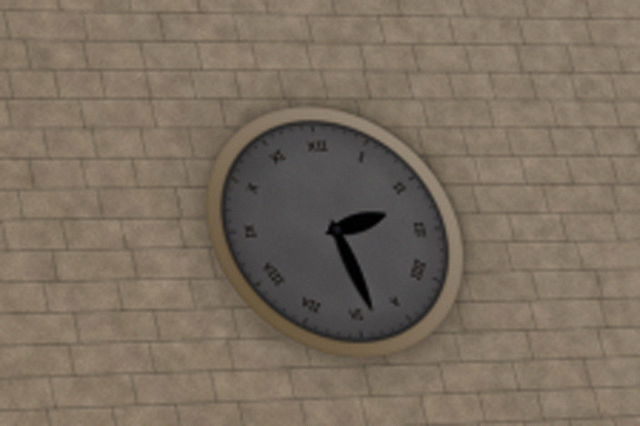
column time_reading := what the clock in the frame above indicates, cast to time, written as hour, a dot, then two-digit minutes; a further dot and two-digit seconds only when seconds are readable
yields 2.28
